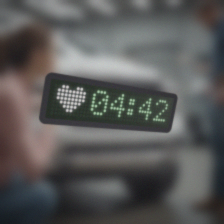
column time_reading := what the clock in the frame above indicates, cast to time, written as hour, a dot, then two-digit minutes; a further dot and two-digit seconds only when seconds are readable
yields 4.42
